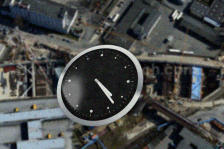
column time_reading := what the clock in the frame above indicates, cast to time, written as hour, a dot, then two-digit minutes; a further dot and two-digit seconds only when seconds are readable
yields 4.23
